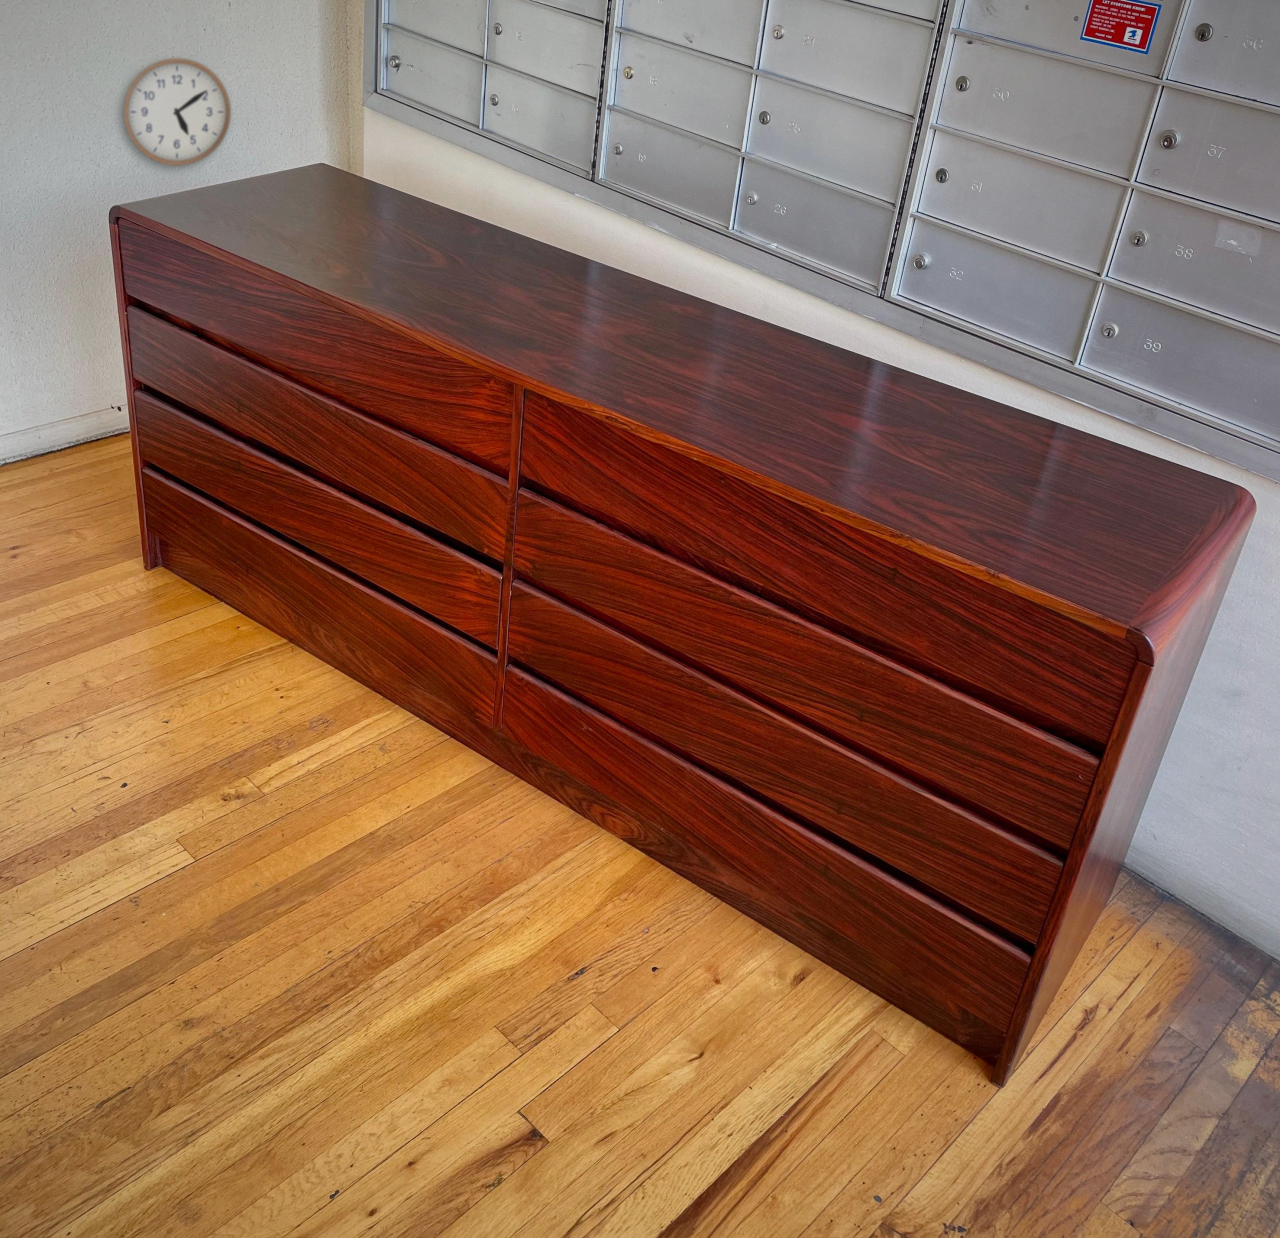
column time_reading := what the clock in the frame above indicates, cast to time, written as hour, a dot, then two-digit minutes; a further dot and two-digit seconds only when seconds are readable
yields 5.09
